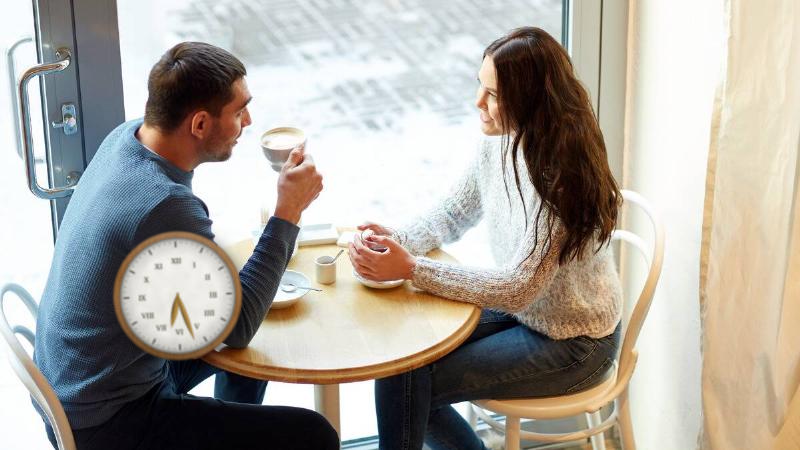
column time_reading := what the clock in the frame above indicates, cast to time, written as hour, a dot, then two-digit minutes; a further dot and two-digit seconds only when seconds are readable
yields 6.27
